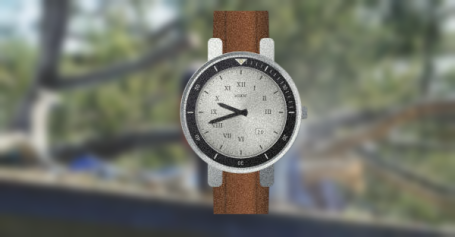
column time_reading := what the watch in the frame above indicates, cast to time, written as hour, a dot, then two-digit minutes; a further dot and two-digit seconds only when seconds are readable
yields 9.42
